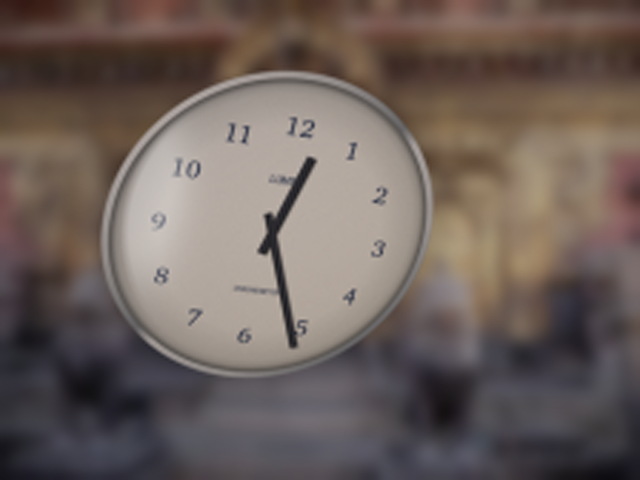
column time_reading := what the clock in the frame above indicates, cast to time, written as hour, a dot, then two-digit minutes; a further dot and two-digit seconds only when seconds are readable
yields 12.26
